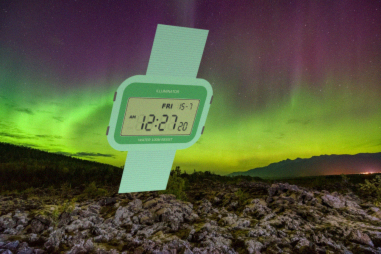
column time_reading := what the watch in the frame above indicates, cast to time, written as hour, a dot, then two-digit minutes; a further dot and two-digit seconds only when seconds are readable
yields 12.27.20
